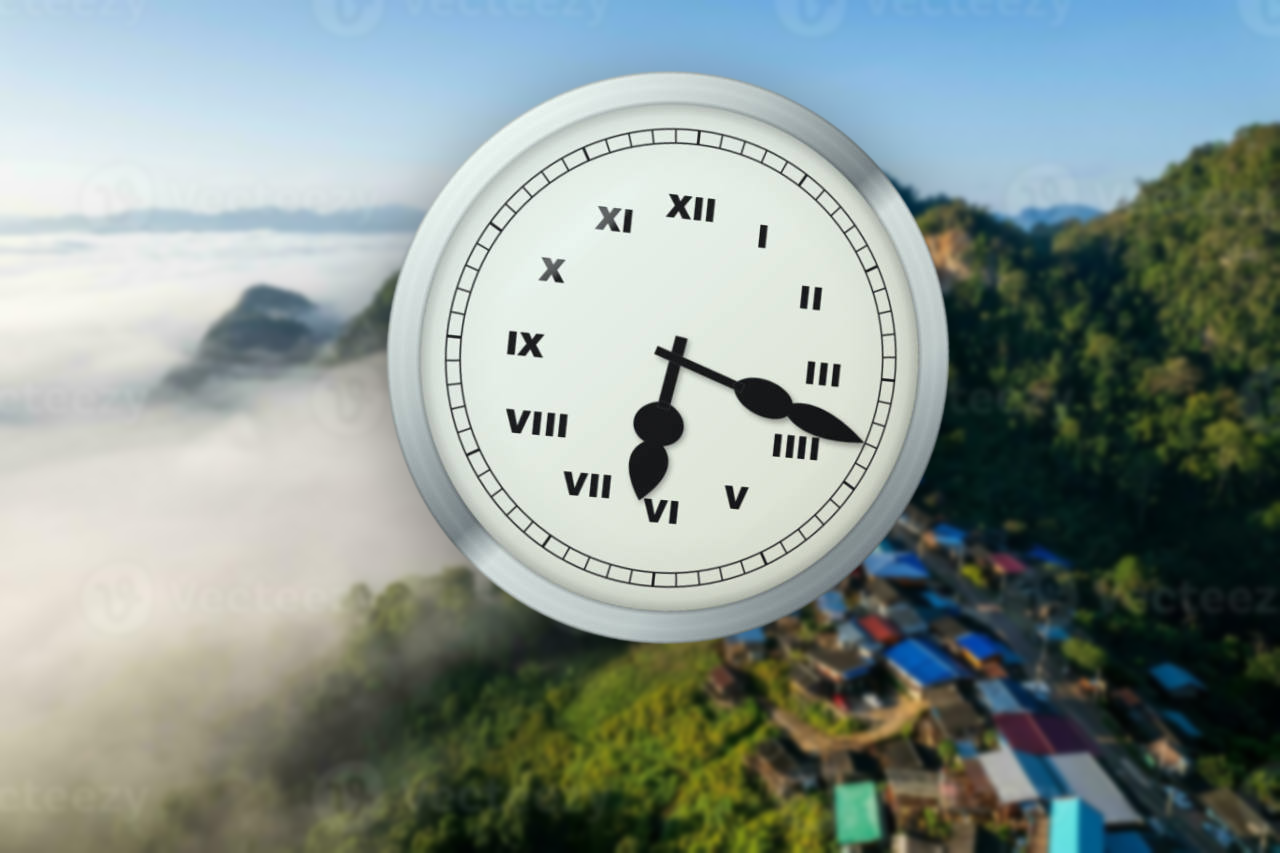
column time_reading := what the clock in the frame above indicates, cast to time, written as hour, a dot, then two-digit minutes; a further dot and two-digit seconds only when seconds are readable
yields 6.18
